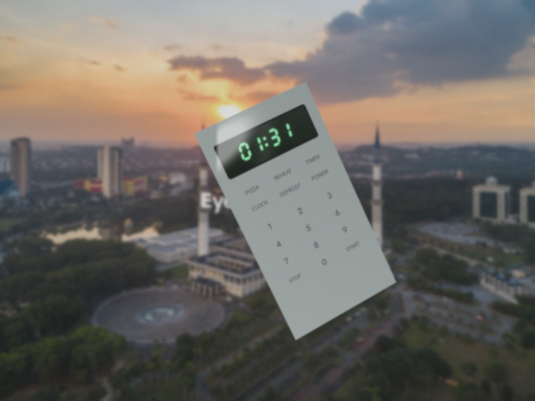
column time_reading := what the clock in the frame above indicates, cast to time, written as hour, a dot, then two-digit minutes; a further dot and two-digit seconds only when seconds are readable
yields 1.31
